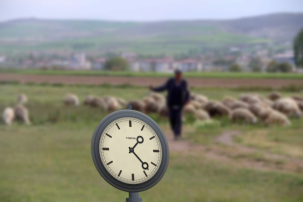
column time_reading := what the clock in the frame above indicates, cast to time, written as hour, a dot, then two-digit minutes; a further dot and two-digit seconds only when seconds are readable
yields 1.23
